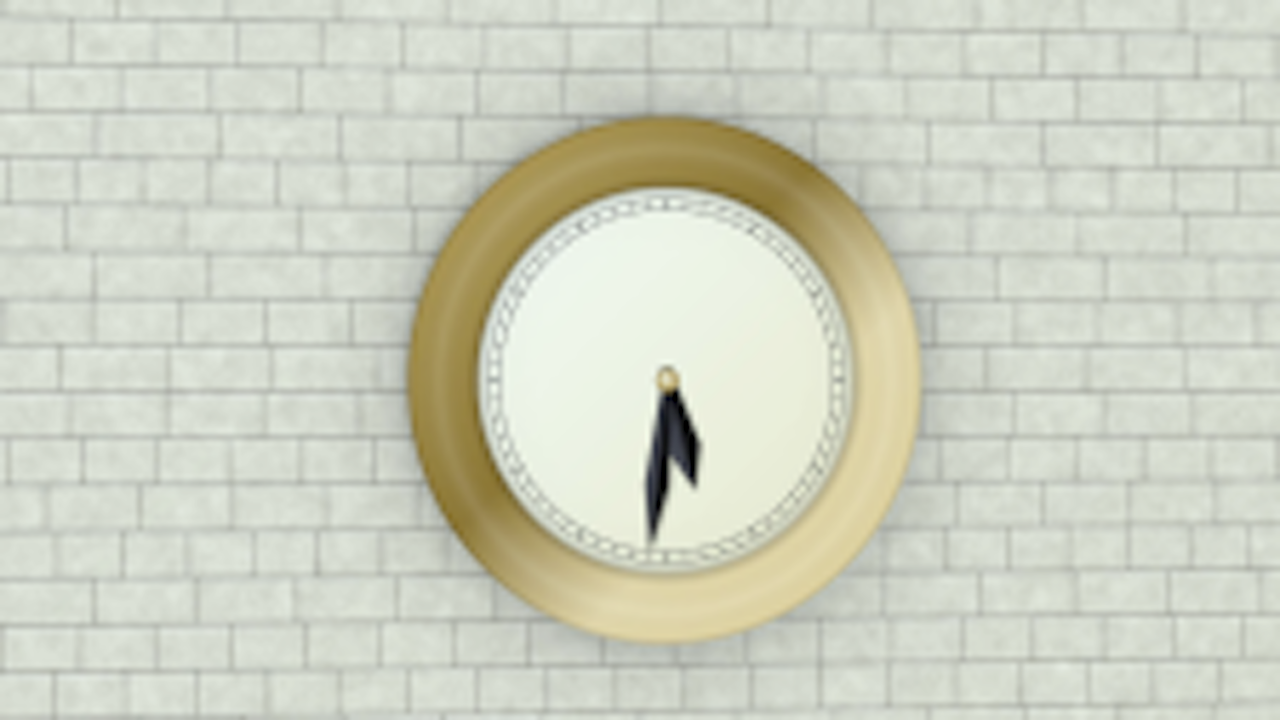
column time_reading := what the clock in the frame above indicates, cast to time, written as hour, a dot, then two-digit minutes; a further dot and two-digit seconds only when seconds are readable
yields 5.31
